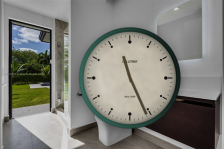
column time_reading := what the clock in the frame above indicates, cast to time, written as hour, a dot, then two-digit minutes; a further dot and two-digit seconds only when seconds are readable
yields 11.26
